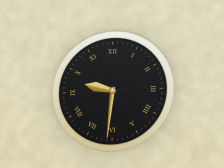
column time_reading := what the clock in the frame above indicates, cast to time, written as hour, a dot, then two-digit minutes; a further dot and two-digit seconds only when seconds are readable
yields 9.31
